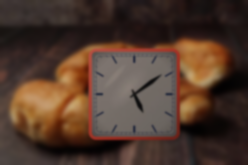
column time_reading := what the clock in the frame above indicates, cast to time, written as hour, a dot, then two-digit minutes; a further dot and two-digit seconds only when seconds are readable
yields 5.09
